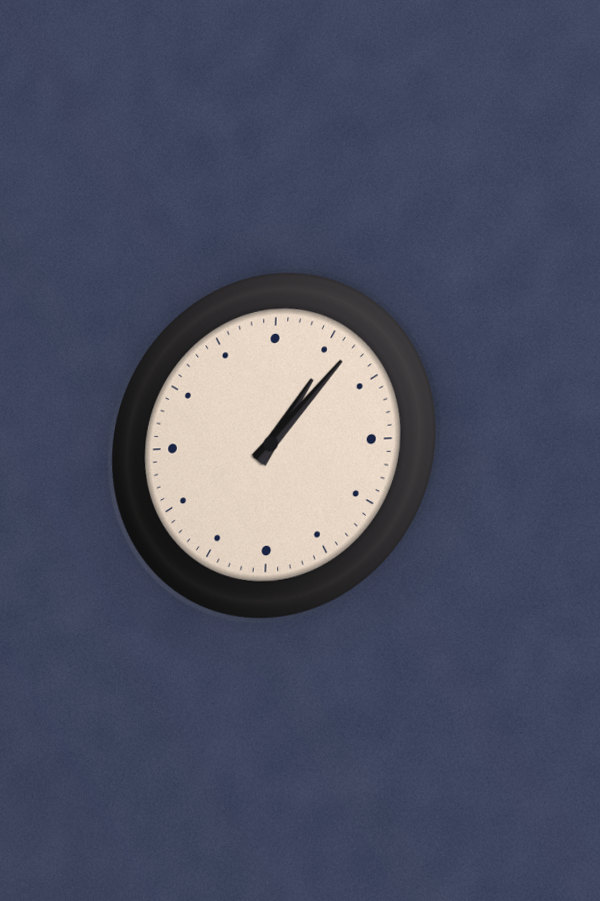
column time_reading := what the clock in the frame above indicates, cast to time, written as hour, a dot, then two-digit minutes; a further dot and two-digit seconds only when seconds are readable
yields 1.07
